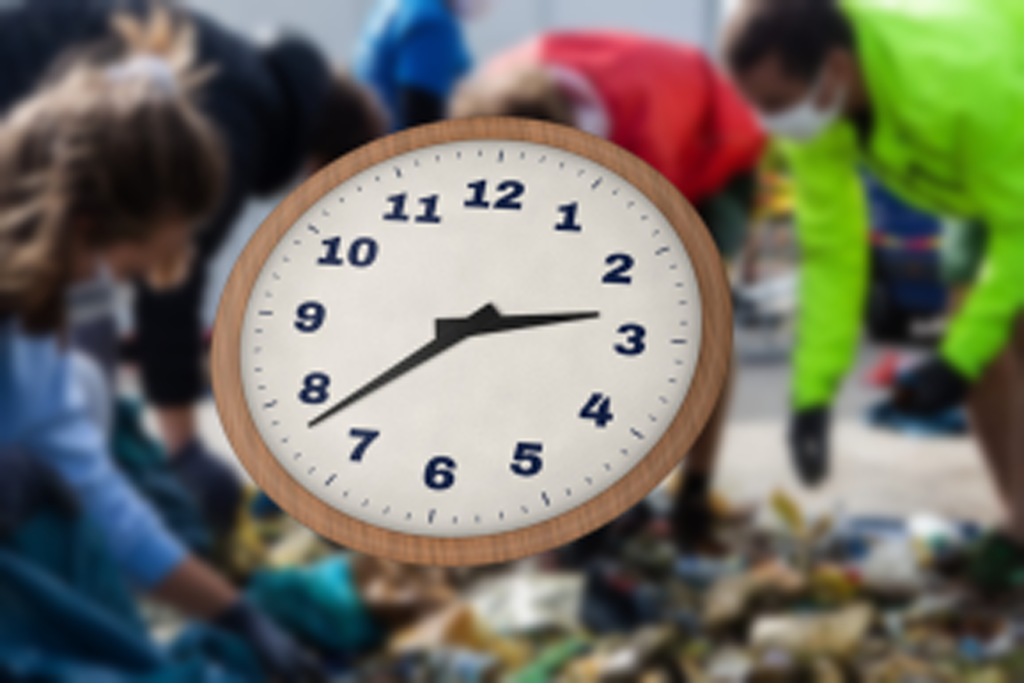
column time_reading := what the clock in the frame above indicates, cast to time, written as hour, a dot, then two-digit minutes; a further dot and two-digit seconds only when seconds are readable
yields 2.38
